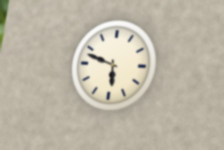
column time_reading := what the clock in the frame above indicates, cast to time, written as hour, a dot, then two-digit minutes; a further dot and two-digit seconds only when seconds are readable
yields 5.48
